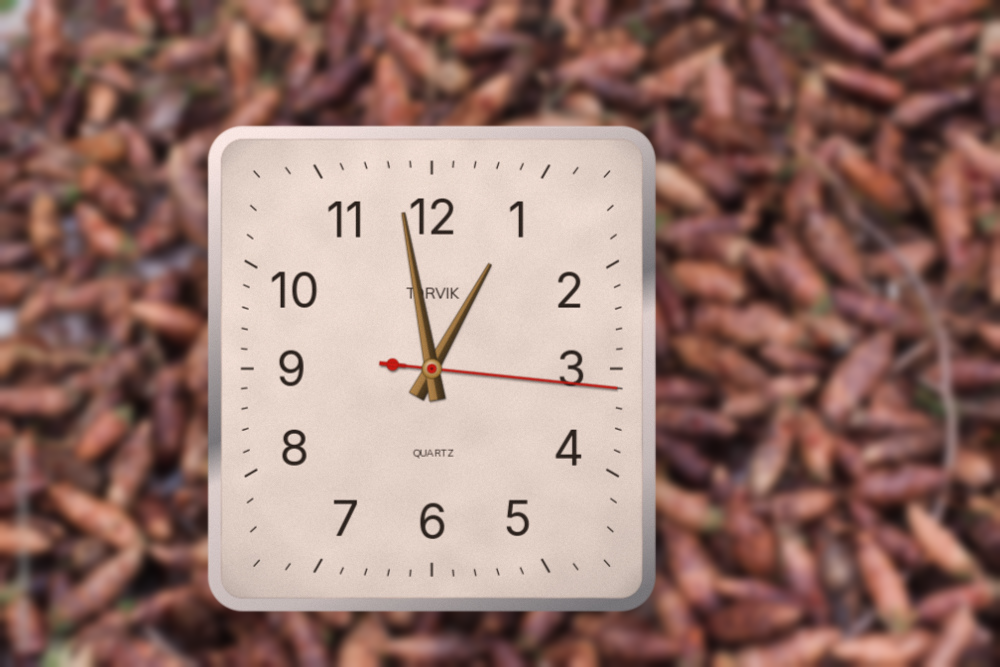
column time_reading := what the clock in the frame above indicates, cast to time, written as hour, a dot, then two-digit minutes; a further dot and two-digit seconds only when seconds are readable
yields 12.58.16
